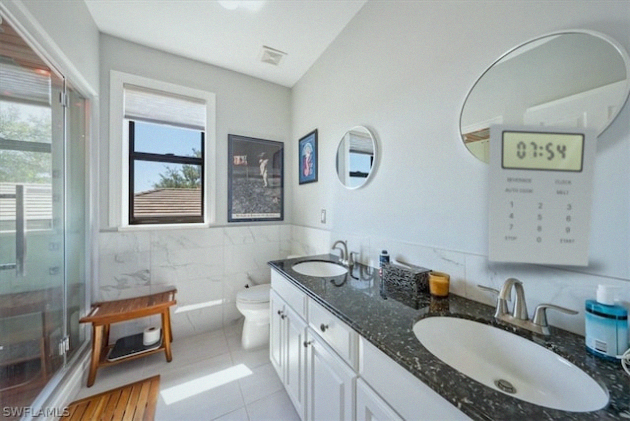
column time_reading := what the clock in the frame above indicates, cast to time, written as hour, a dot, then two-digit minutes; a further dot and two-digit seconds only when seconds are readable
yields 7.54
